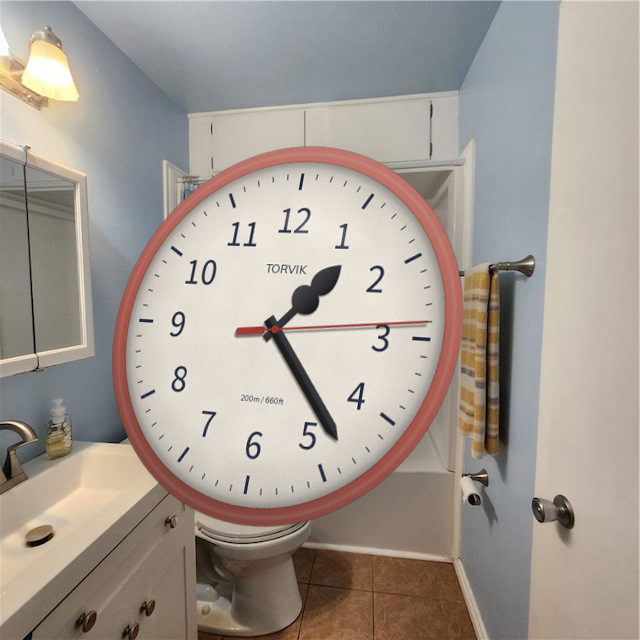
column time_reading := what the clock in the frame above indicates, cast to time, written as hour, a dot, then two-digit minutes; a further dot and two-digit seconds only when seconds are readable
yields 1.23.14
